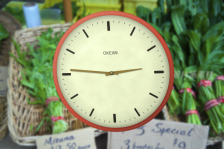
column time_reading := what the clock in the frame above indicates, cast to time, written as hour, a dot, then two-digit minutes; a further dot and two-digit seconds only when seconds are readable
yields 2.46
